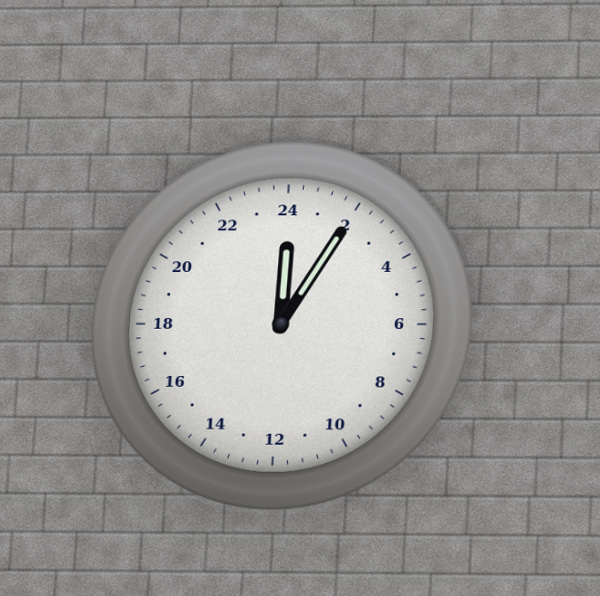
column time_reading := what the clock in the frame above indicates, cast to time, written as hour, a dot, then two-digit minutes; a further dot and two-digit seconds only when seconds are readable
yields 0.05
